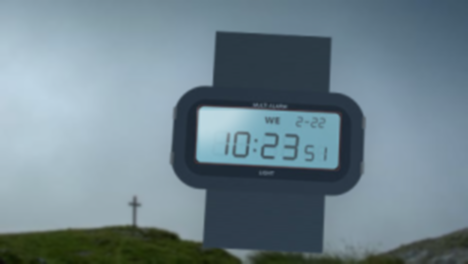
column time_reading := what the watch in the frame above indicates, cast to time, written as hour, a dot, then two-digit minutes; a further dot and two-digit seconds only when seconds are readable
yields 10.23.51
